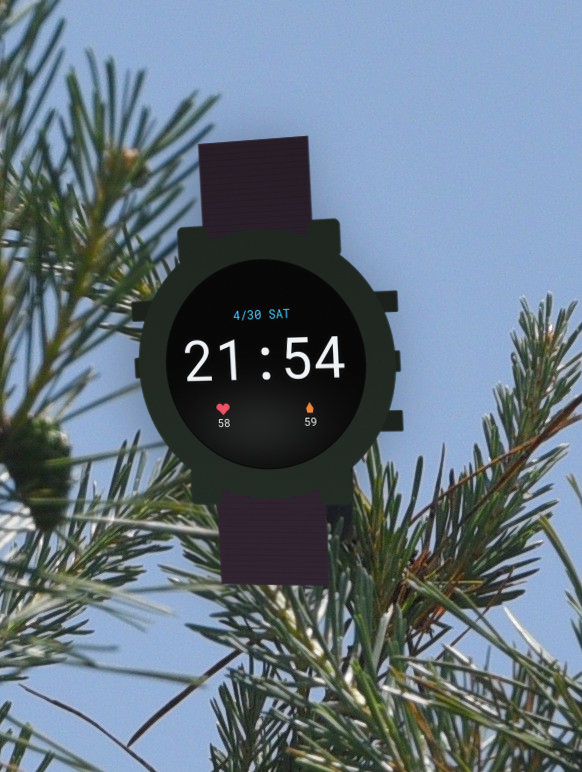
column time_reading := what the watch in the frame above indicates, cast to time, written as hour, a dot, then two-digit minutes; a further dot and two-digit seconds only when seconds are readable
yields 21.54
